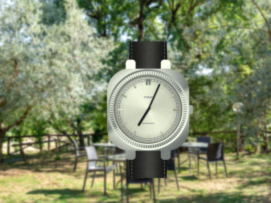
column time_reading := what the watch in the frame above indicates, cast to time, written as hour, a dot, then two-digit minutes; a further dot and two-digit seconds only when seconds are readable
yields 7.04
